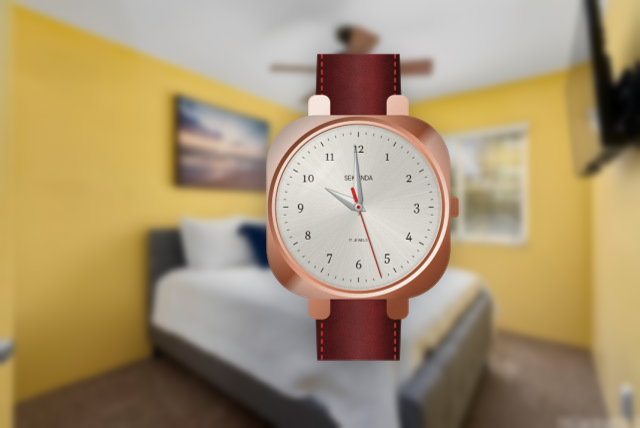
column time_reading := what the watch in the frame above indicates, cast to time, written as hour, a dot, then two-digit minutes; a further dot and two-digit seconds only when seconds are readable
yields 9.59.27
